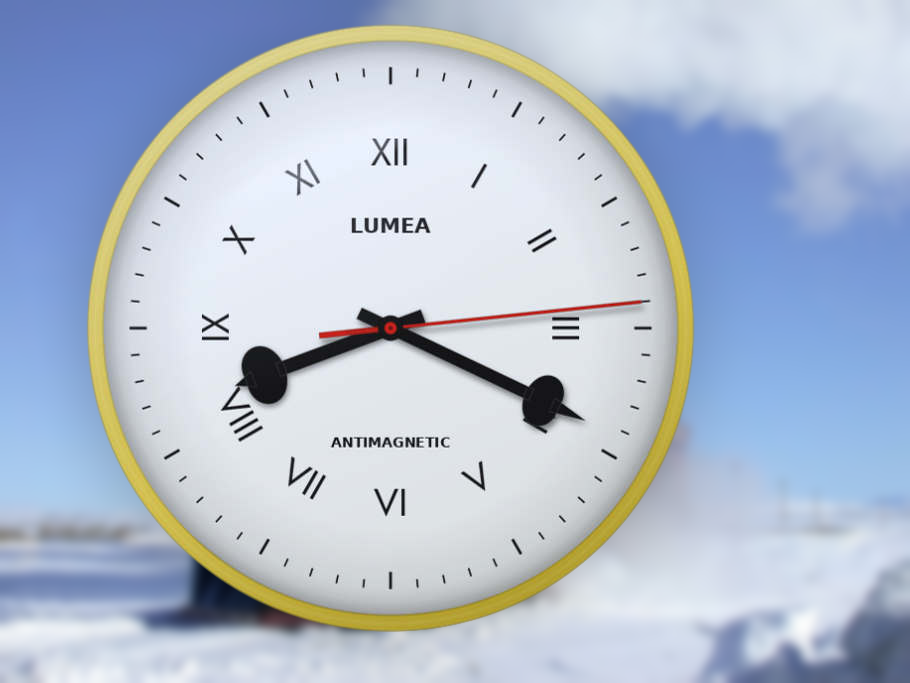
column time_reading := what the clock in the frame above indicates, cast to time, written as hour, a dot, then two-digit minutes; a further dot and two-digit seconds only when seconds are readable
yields 8.19.14
